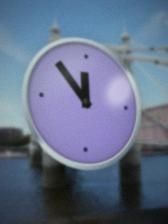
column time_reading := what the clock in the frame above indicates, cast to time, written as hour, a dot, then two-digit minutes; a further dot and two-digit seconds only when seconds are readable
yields 11.53
